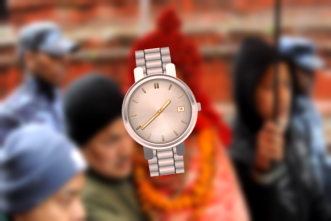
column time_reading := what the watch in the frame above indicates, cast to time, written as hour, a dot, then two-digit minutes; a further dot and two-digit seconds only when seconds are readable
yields 1.39
